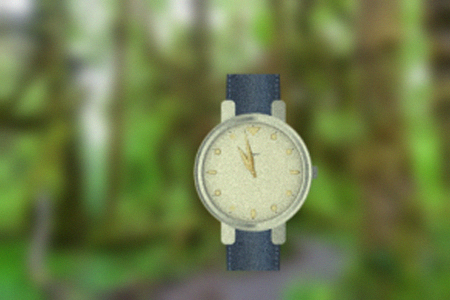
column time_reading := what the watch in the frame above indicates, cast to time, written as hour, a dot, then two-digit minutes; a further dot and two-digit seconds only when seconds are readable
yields 10.58
